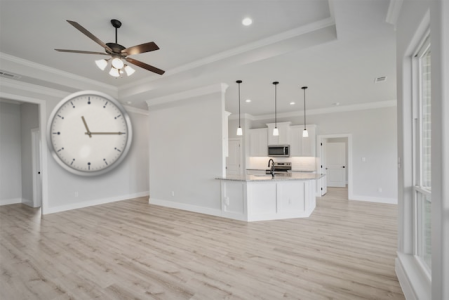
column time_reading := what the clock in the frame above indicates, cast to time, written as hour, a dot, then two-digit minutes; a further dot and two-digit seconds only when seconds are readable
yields 11.15
